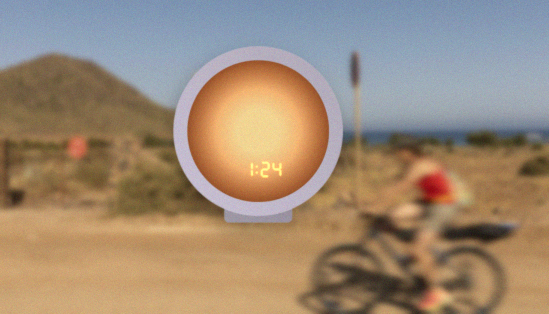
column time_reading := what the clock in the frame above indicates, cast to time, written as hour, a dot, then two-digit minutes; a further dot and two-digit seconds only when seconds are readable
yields 1.24
